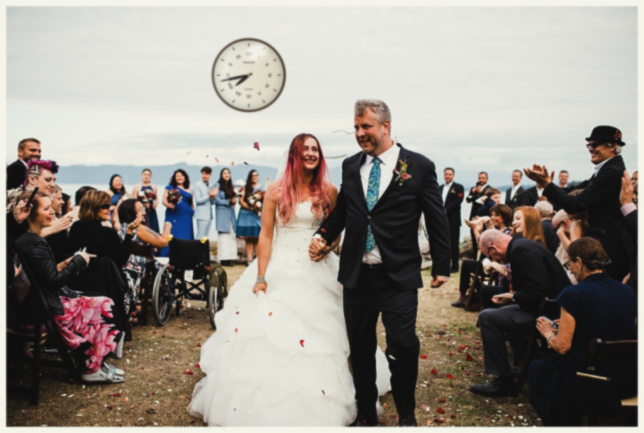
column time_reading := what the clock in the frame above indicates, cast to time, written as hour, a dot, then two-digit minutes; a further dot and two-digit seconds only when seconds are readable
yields 7.43
